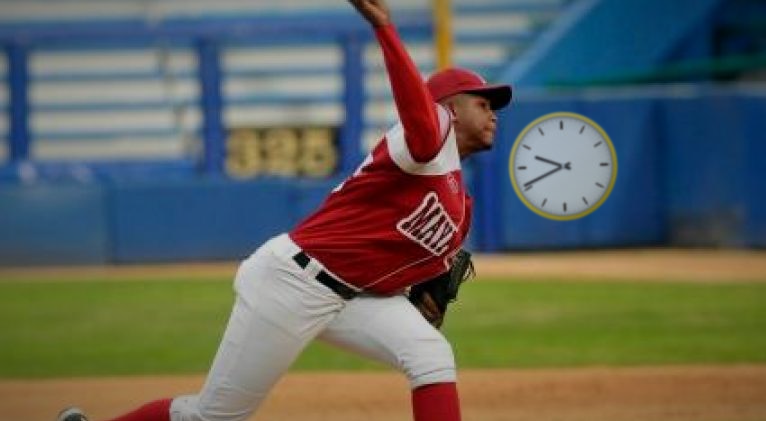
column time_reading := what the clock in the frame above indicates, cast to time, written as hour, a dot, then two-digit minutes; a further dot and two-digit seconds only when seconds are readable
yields 9.41
